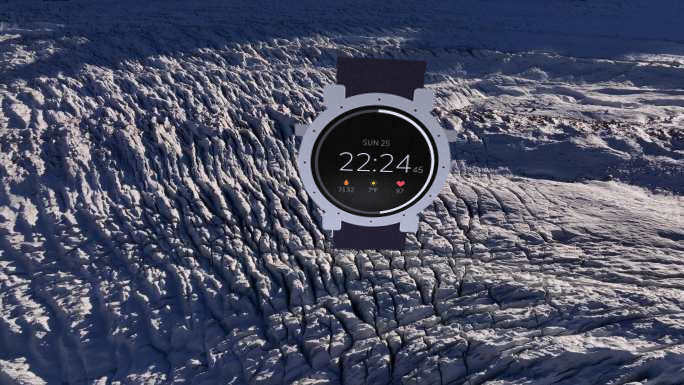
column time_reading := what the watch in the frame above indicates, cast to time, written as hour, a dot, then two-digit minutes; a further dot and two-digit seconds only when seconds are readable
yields 22.24.45
